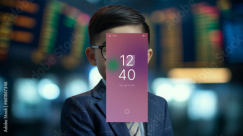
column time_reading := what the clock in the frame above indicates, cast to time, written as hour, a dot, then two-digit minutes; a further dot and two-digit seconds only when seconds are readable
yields 12.40
